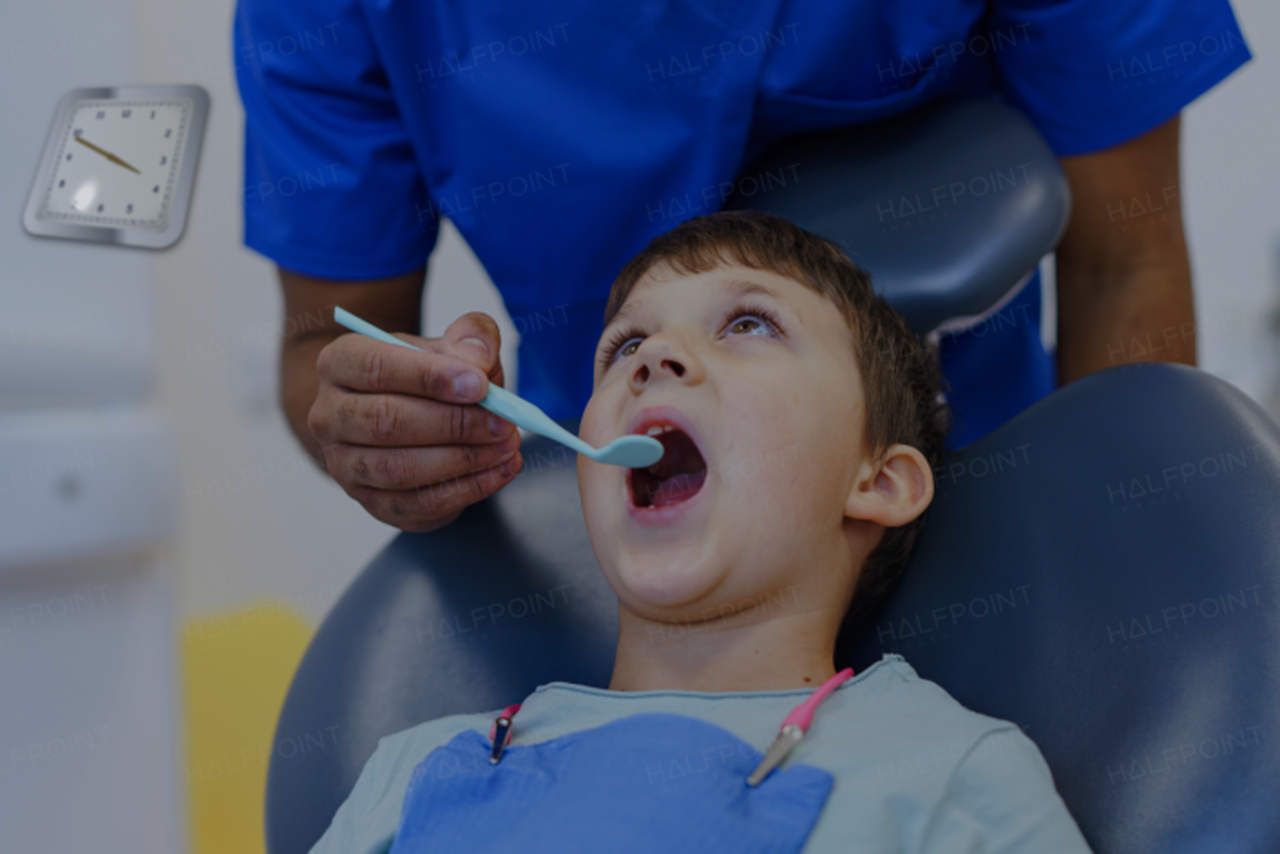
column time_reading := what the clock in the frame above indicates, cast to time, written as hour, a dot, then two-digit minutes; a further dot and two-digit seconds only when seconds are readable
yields 3.49
